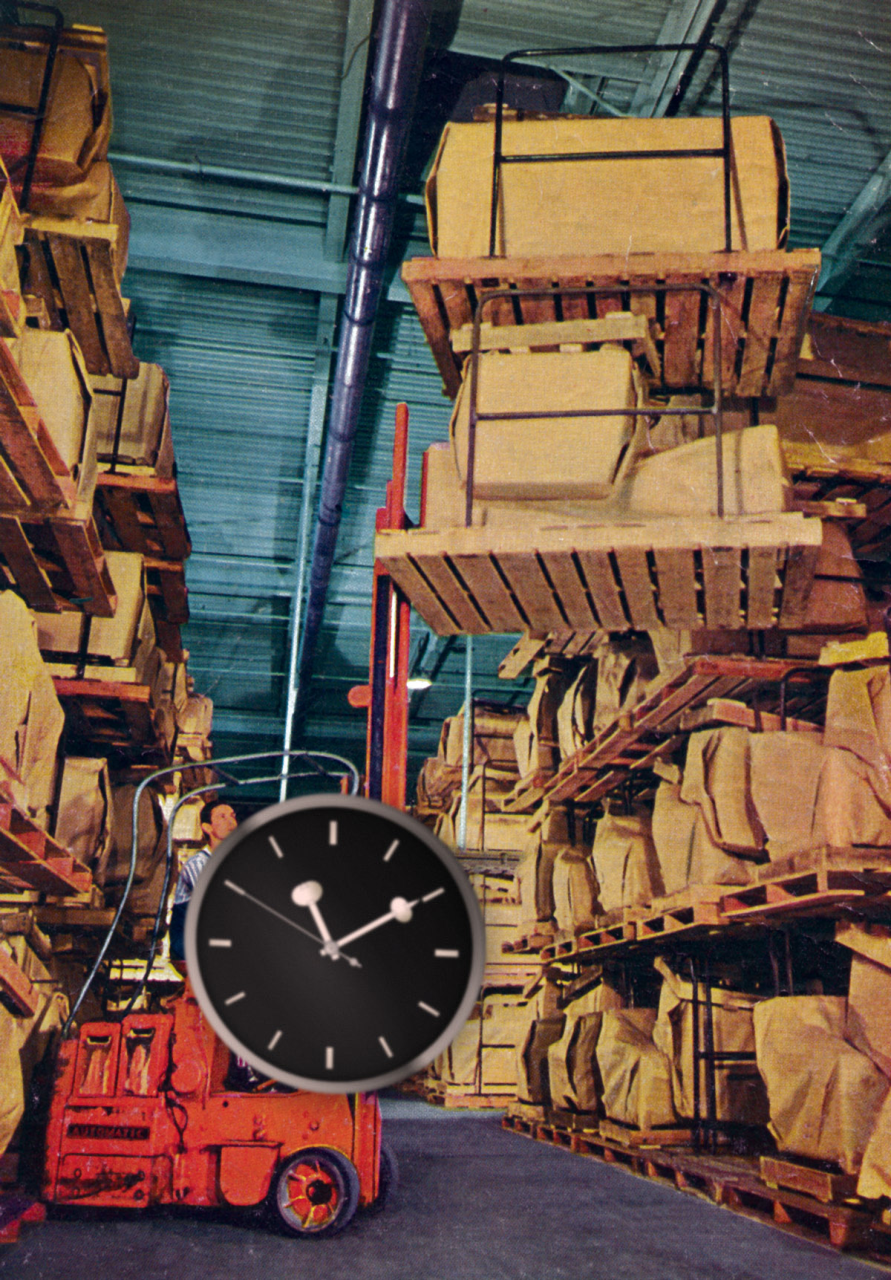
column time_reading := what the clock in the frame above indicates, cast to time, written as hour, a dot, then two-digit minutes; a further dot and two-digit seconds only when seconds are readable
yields 11.09.50
